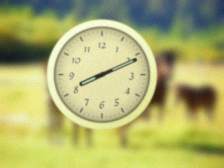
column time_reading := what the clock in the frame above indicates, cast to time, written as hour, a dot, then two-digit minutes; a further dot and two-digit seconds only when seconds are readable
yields 8.11
